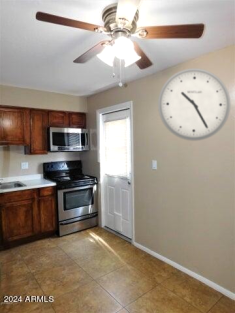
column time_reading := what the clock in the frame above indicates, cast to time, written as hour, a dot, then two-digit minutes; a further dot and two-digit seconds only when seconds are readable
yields 10.25
